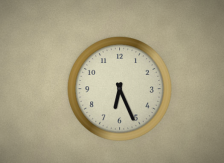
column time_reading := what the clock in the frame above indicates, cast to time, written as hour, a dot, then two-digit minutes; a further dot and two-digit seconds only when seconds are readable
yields 6.26
